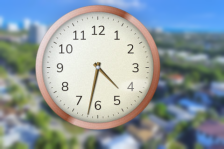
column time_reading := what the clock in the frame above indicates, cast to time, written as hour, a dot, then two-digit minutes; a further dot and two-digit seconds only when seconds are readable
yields 4.32
